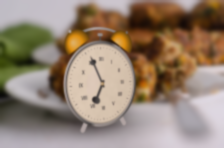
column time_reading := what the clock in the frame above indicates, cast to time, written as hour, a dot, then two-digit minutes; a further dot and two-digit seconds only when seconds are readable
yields 6.56
